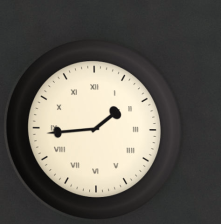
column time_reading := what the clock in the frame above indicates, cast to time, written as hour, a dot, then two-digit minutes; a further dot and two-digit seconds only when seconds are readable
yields 1.44
